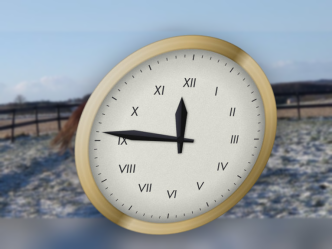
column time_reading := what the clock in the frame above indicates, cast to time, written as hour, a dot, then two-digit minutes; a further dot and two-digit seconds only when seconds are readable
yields 11.46
